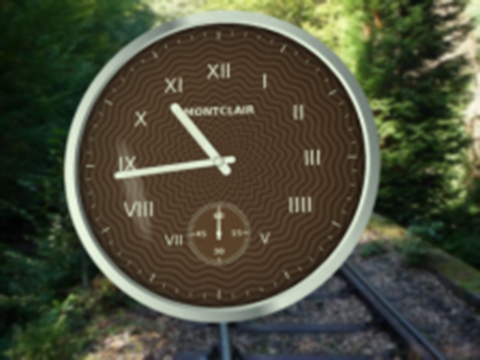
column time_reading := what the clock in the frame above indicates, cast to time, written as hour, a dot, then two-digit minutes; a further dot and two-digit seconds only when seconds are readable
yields 10.44
